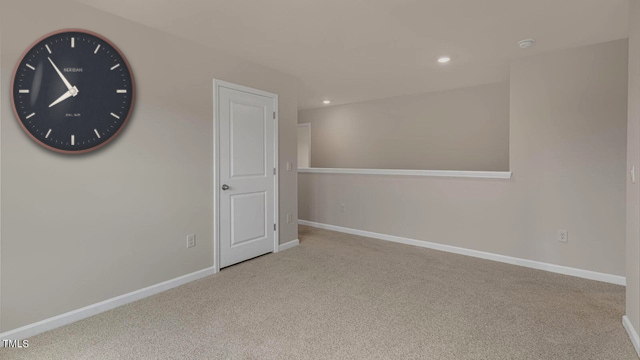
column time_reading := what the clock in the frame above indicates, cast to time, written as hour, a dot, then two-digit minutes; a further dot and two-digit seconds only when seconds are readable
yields 7.54
